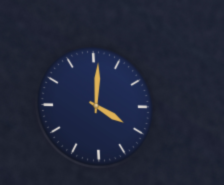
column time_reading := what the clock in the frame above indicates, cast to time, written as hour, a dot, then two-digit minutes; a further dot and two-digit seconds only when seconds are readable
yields 4.01
